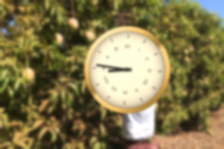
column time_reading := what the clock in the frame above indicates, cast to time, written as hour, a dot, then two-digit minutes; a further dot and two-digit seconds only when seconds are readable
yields 8.46
